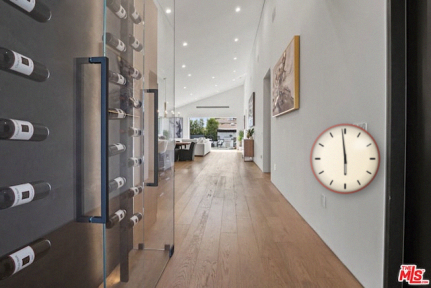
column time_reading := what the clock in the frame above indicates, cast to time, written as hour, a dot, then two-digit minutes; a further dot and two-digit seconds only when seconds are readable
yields 5.59
